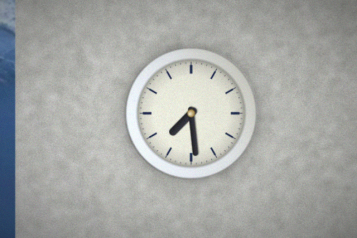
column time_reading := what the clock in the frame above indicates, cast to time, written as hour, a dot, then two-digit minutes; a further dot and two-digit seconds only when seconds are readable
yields 7.29
